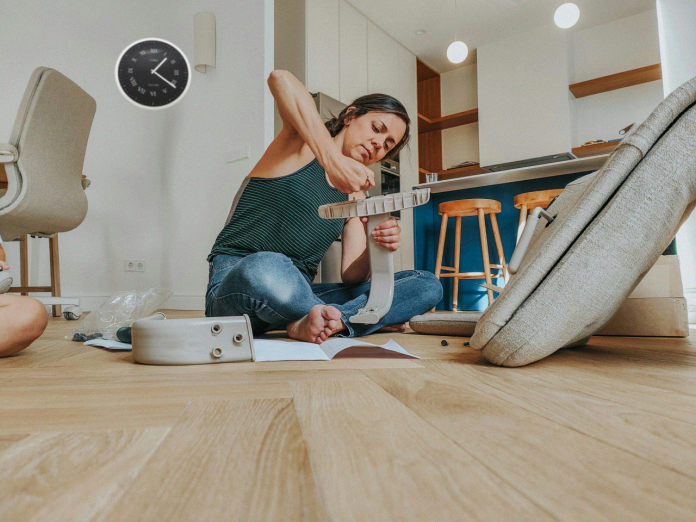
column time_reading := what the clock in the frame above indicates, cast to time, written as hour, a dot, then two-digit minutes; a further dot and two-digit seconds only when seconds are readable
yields 1.21
